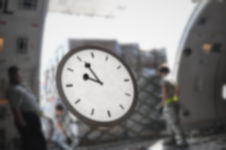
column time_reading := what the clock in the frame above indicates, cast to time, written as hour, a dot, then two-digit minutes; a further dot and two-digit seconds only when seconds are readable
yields 9.56
